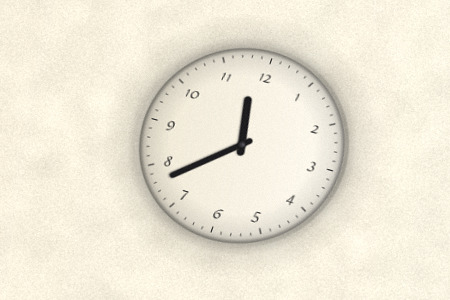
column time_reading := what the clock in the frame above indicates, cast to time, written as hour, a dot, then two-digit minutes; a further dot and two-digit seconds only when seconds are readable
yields 11.38
